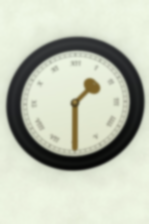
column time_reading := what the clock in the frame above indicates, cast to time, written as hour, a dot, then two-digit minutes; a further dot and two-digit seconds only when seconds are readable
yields 1.30
